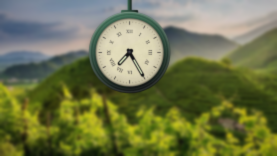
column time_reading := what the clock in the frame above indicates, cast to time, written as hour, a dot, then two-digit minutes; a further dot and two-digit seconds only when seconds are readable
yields 7.25
